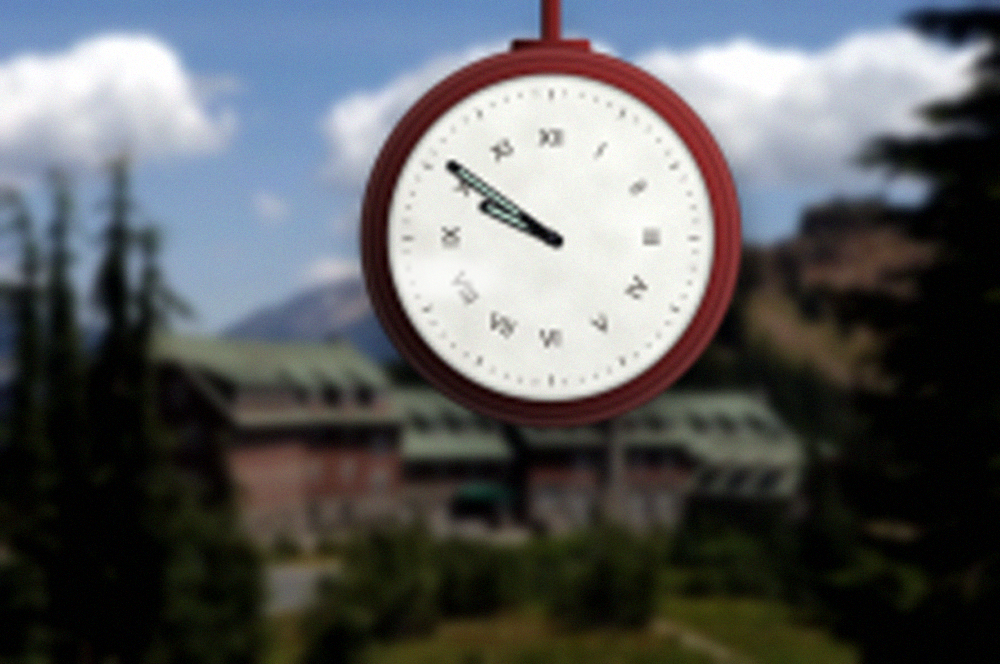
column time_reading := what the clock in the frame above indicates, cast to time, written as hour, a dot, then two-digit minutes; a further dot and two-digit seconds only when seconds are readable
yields 9.51
